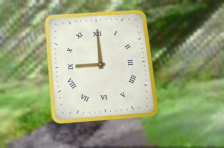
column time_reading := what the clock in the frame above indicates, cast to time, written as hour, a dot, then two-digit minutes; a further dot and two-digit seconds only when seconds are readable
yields 9.00
